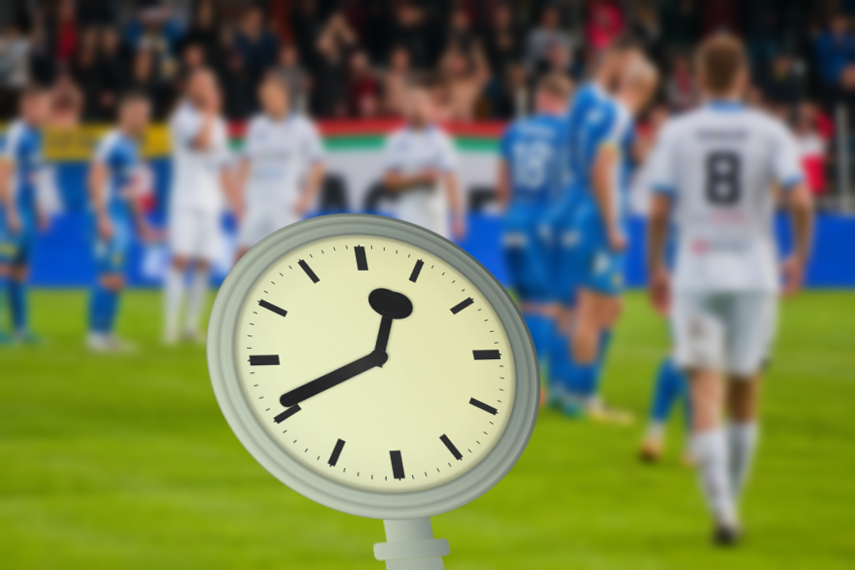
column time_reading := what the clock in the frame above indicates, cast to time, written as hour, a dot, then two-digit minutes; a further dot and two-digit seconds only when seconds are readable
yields 12.41
